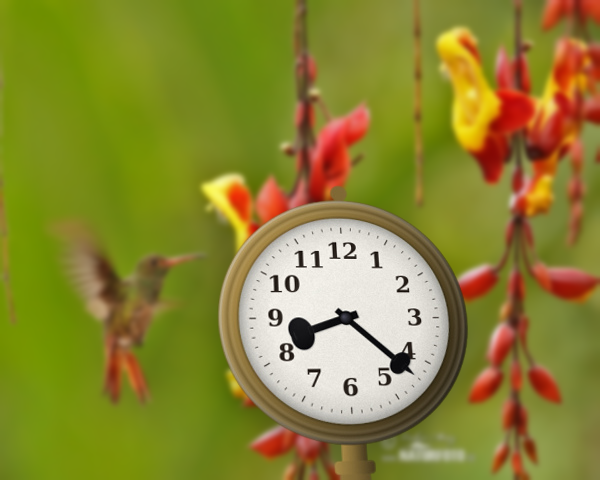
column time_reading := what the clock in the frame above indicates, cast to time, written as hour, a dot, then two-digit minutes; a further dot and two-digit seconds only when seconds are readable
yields 8.22
